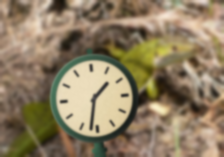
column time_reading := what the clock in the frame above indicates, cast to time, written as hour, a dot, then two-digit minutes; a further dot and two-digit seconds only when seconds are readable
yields 1.32
